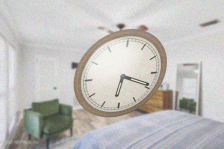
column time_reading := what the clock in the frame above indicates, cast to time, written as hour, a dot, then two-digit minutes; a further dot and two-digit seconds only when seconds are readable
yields 6.19
